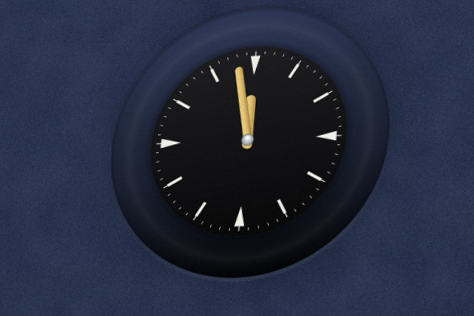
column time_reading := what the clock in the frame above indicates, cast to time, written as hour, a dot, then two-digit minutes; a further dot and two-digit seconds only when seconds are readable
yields 11.58
